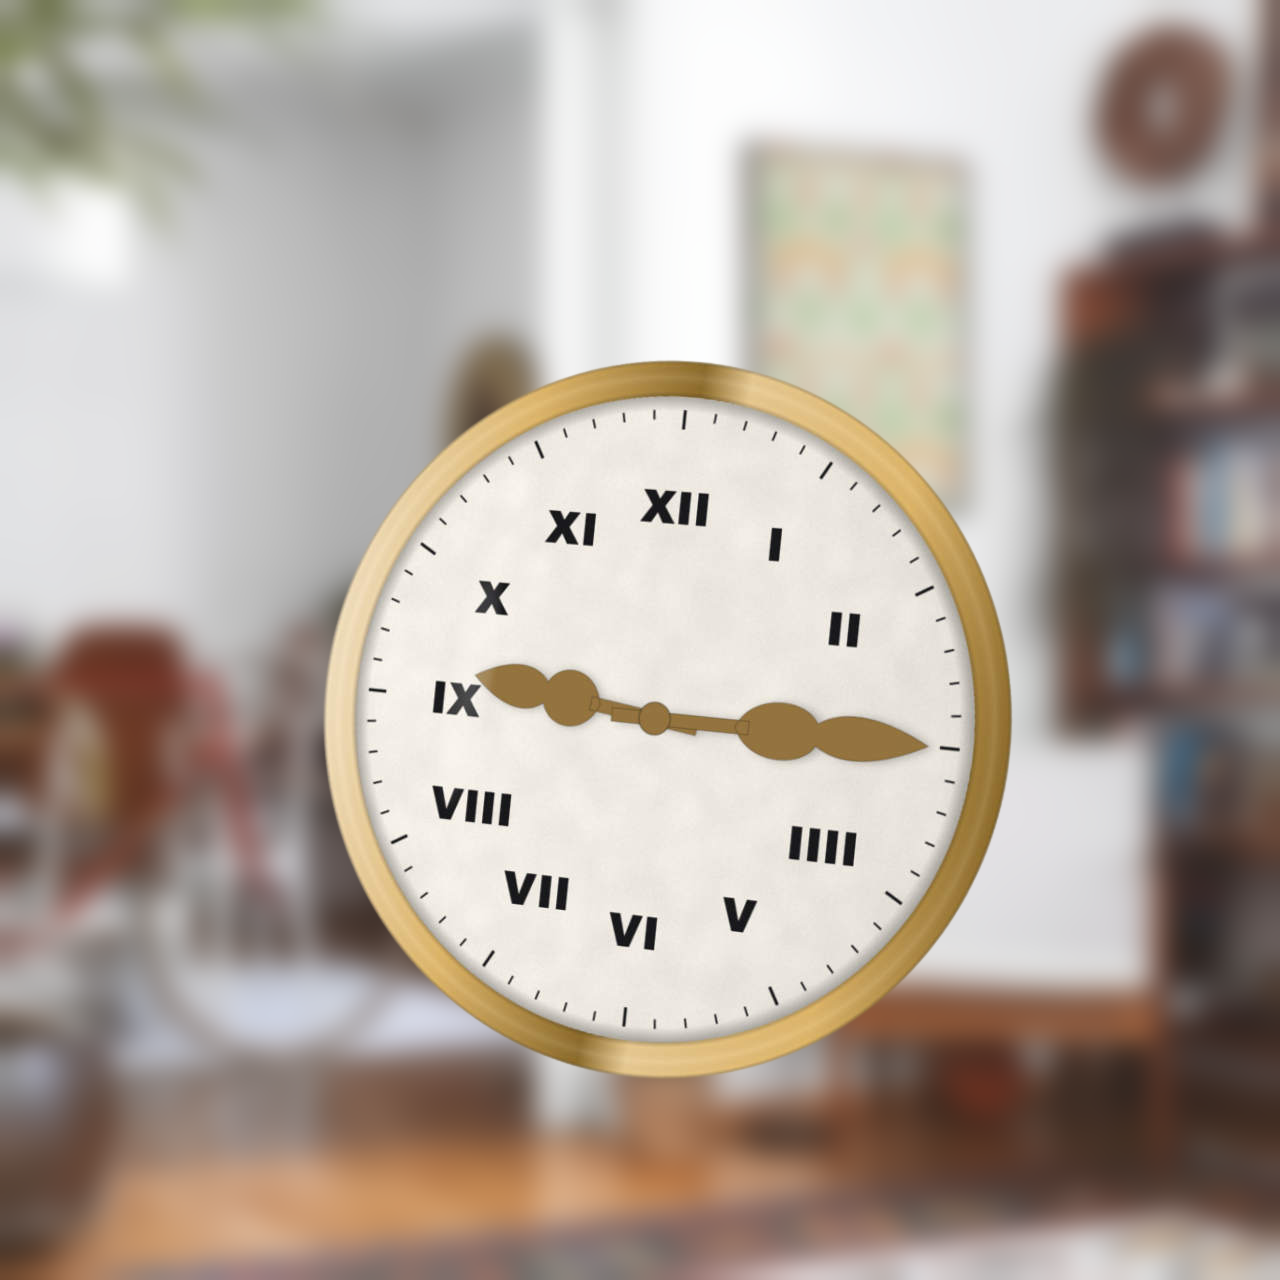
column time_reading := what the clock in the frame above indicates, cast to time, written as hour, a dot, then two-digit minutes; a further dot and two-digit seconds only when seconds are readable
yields 9.15
